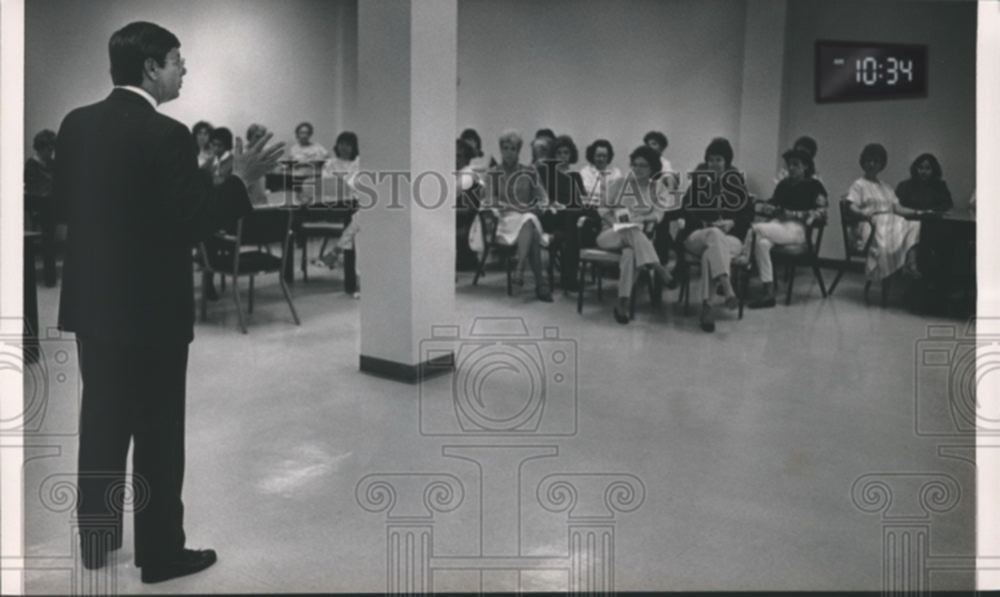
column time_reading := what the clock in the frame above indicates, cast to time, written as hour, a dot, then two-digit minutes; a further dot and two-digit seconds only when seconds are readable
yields 10.34
